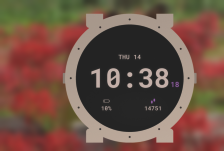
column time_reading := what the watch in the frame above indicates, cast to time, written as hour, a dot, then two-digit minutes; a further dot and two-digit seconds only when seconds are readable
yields 10.38.18
